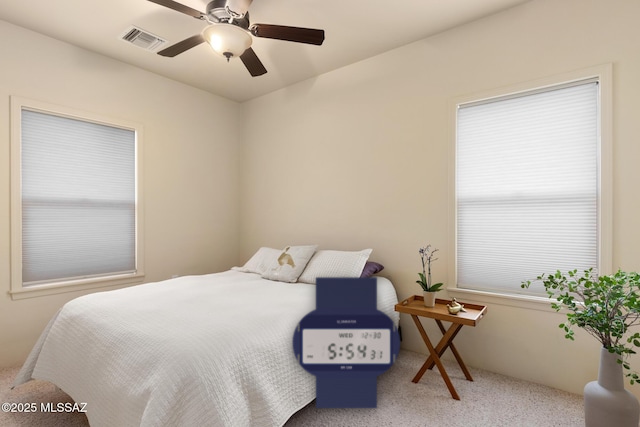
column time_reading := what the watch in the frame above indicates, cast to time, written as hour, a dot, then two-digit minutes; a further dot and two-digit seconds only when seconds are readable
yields 5.54.31
